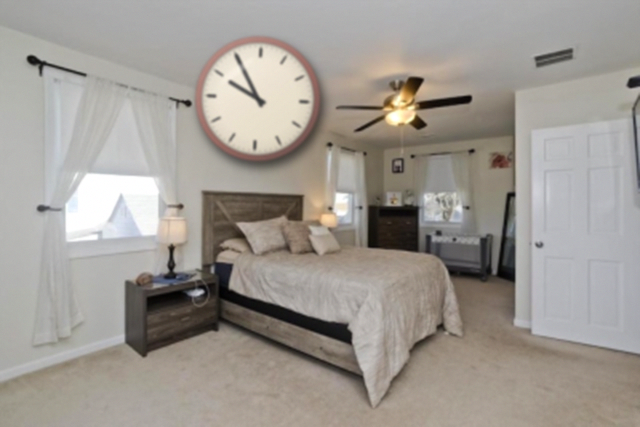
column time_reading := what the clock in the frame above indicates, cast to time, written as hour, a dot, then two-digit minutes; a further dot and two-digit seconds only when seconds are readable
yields 9.55
